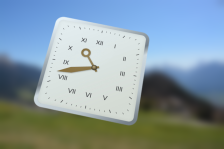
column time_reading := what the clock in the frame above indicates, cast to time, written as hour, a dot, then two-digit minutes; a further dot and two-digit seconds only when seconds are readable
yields 10.42
